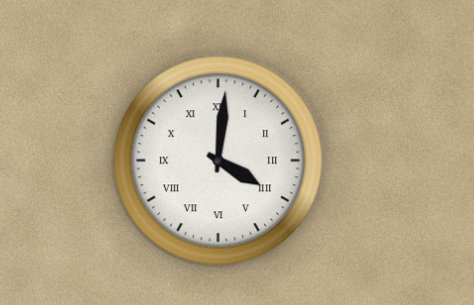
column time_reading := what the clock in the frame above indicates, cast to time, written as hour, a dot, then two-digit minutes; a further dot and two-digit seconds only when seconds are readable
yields 4.01
